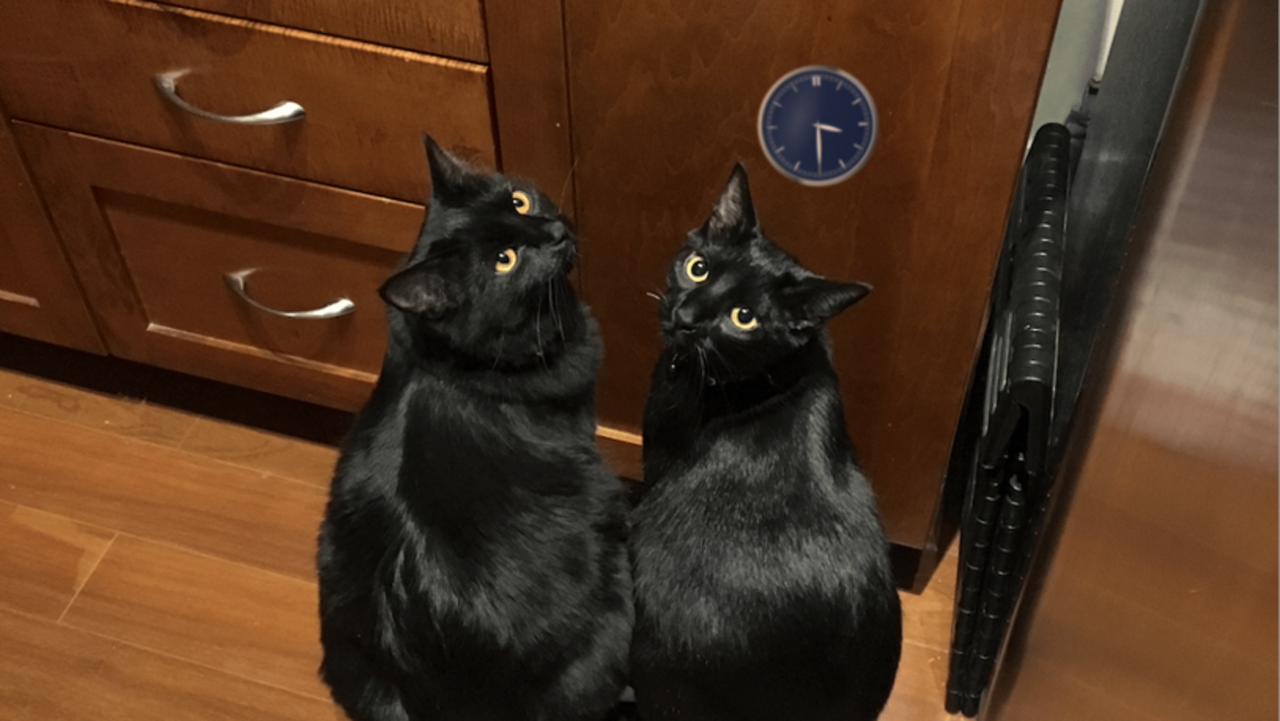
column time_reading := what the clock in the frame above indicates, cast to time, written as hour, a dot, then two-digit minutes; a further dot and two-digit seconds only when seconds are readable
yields 3.30
